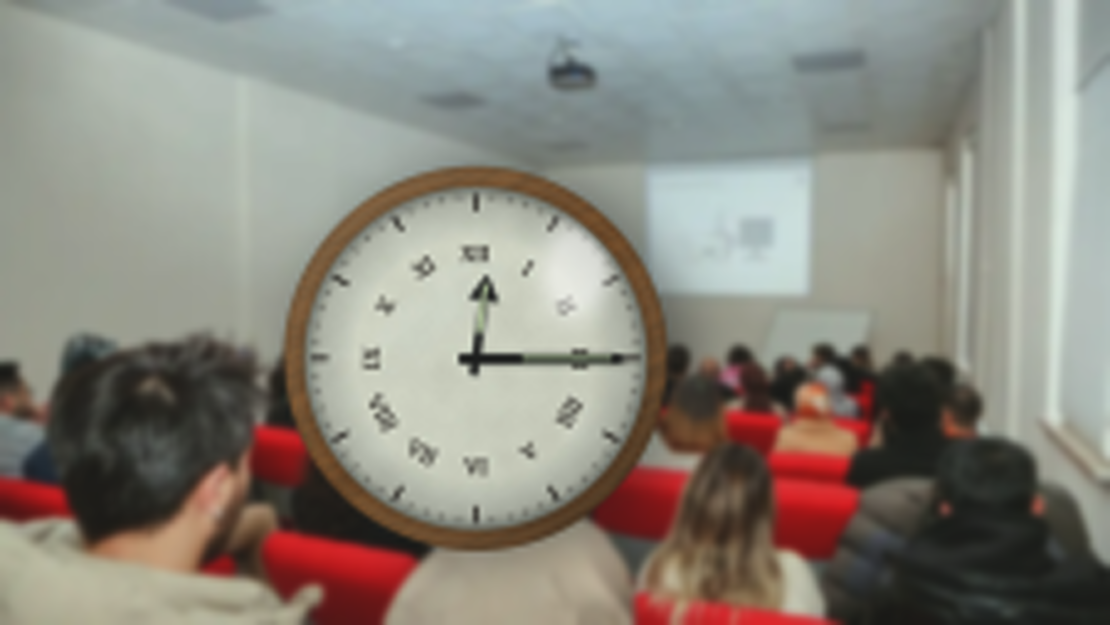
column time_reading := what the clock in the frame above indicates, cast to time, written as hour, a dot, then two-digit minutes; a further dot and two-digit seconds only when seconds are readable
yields 12.15
